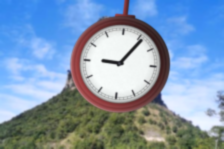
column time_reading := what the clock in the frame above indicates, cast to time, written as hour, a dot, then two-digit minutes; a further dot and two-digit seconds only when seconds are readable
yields 9.06
